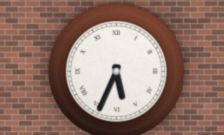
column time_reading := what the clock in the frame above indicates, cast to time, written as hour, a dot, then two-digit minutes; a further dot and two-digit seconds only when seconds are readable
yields 5.34
